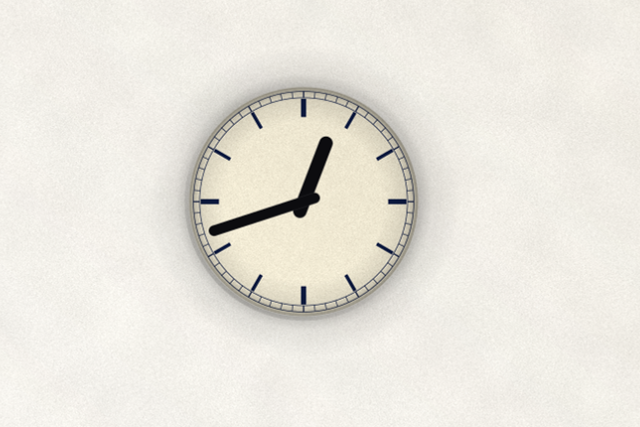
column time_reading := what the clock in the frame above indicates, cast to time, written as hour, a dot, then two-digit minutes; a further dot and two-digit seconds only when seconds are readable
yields 12.42
